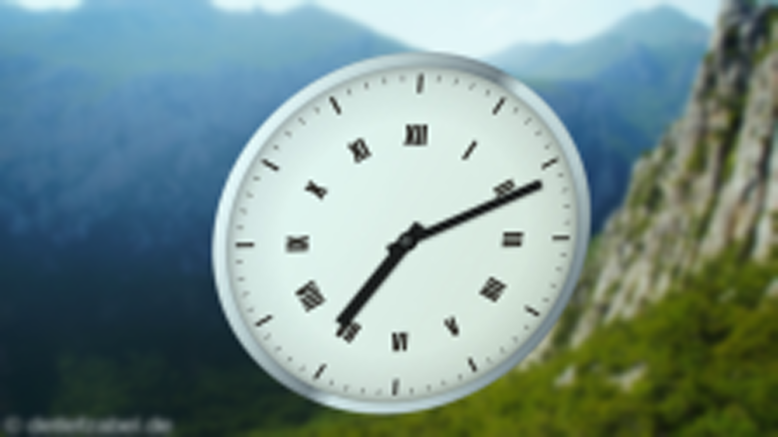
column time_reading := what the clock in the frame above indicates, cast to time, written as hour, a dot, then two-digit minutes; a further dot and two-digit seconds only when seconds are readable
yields 7.11
